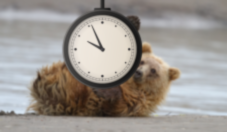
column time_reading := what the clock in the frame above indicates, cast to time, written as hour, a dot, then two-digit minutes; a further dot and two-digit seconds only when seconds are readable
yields 9.56
